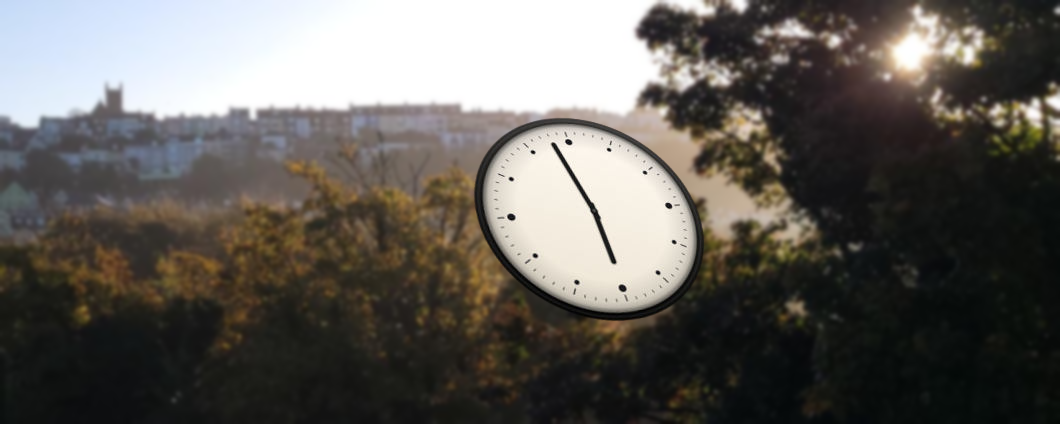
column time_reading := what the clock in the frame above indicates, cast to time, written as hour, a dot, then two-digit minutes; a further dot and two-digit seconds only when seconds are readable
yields 5.58
